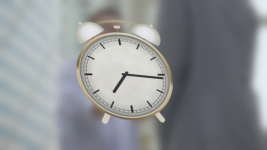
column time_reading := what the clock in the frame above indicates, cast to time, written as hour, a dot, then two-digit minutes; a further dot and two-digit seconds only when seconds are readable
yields 7.16
